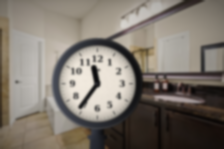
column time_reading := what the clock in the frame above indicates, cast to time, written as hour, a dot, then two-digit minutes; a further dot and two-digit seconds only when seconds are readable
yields 11.36
